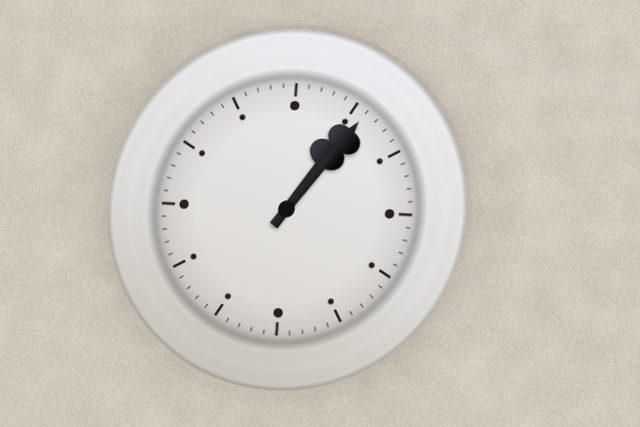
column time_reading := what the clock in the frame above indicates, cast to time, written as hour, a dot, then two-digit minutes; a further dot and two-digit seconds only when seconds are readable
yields 1.06
